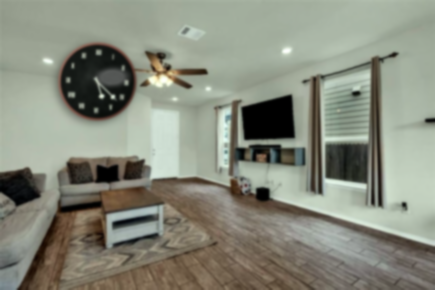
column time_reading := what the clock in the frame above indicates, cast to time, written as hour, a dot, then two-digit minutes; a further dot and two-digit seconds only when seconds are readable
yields 5.22
